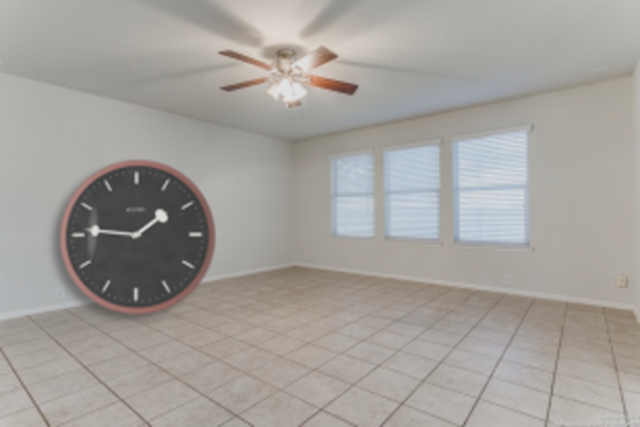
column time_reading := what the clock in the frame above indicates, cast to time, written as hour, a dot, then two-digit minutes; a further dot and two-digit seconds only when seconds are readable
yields 1.46
